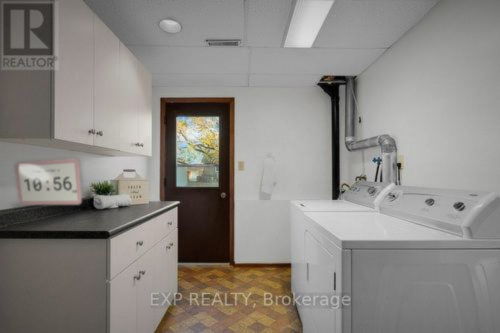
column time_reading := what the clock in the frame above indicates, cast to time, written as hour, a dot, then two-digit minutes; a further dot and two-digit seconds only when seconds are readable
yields 10.56
